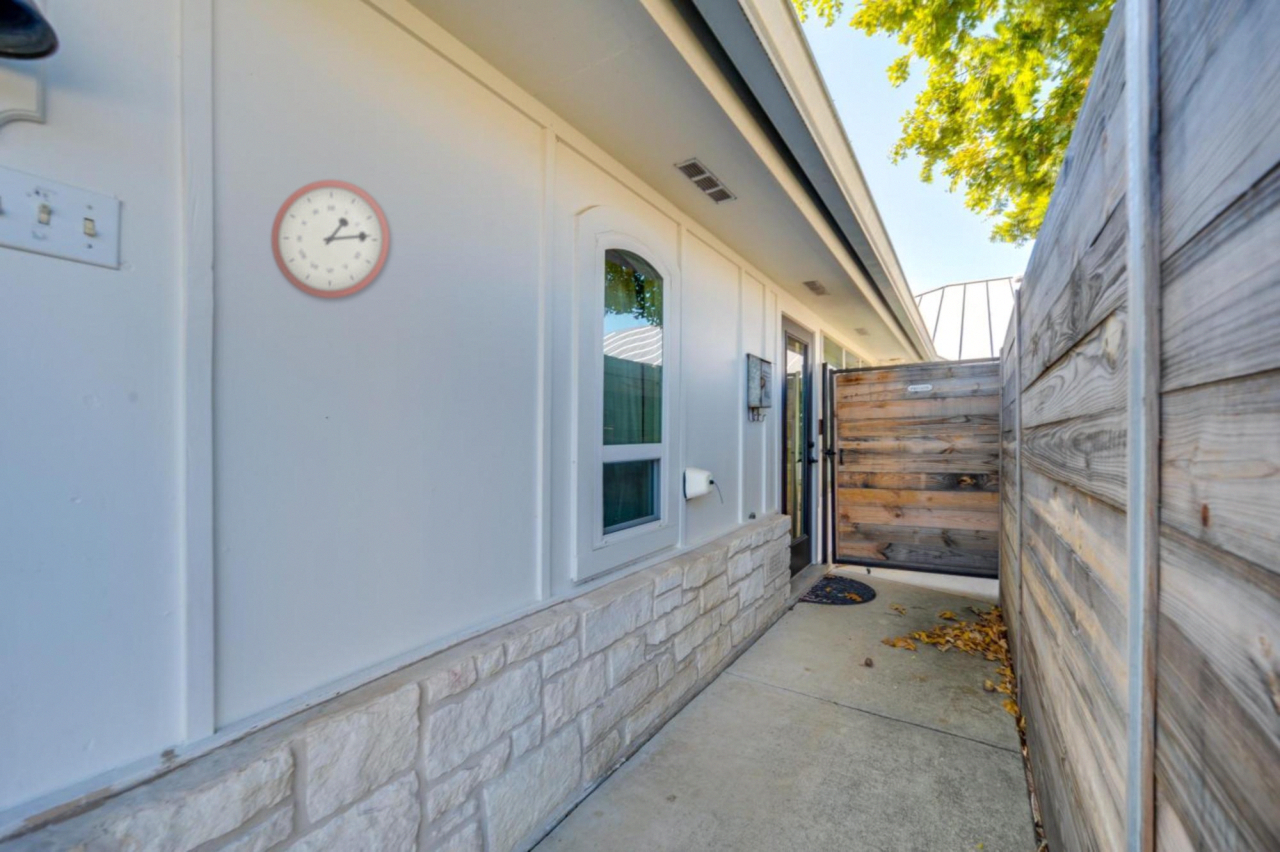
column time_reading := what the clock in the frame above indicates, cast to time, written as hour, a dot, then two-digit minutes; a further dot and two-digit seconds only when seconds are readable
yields 1.14
